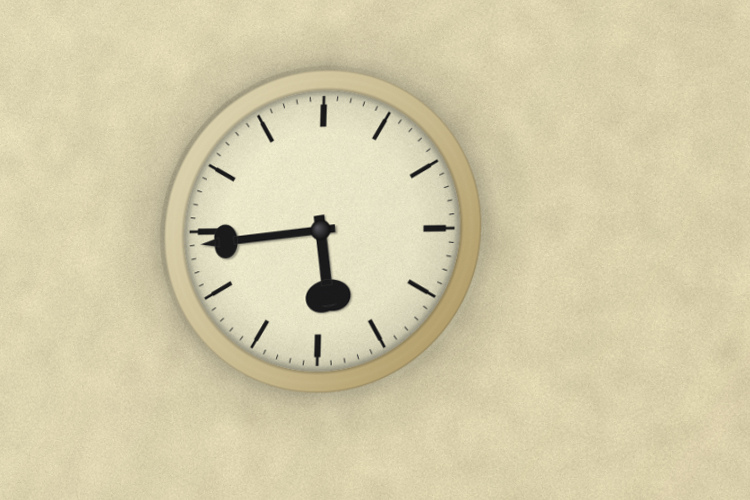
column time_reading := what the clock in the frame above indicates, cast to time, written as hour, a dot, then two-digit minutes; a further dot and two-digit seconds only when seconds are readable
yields 5.44
